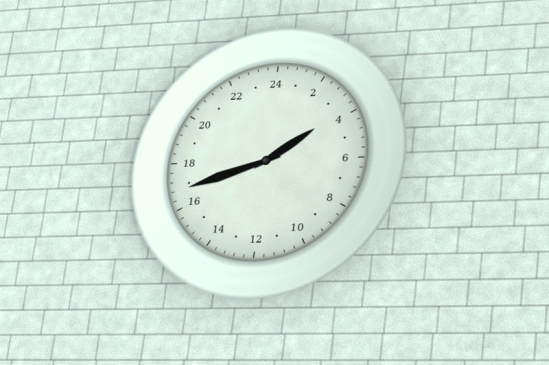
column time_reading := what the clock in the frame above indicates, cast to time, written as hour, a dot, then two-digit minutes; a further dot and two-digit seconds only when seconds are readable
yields 3.42
